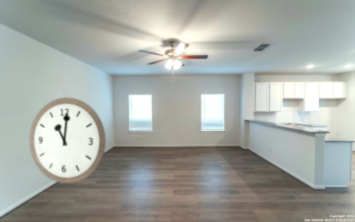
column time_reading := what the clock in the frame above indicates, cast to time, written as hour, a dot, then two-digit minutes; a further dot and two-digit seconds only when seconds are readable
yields 11.01
